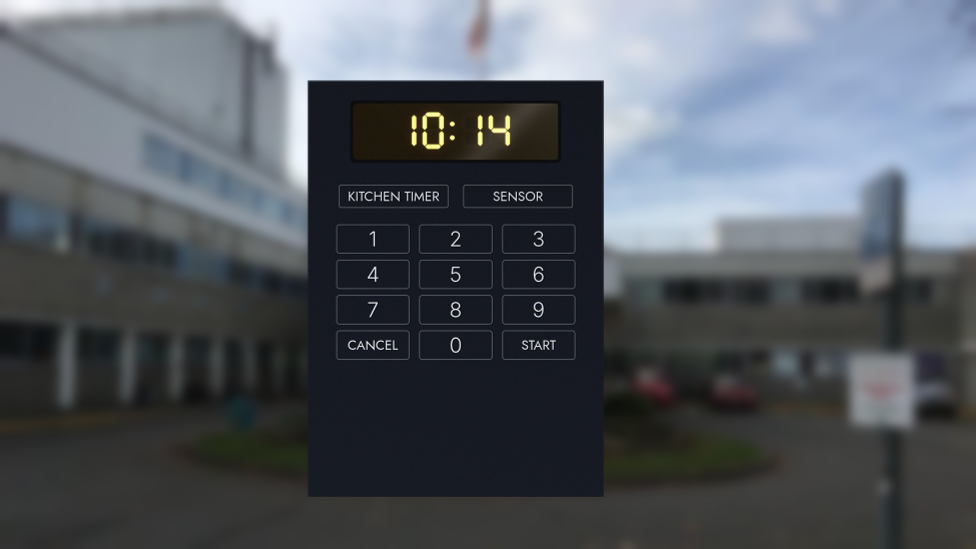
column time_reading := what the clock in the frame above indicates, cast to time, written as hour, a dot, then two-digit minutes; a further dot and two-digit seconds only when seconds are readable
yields 10.14
